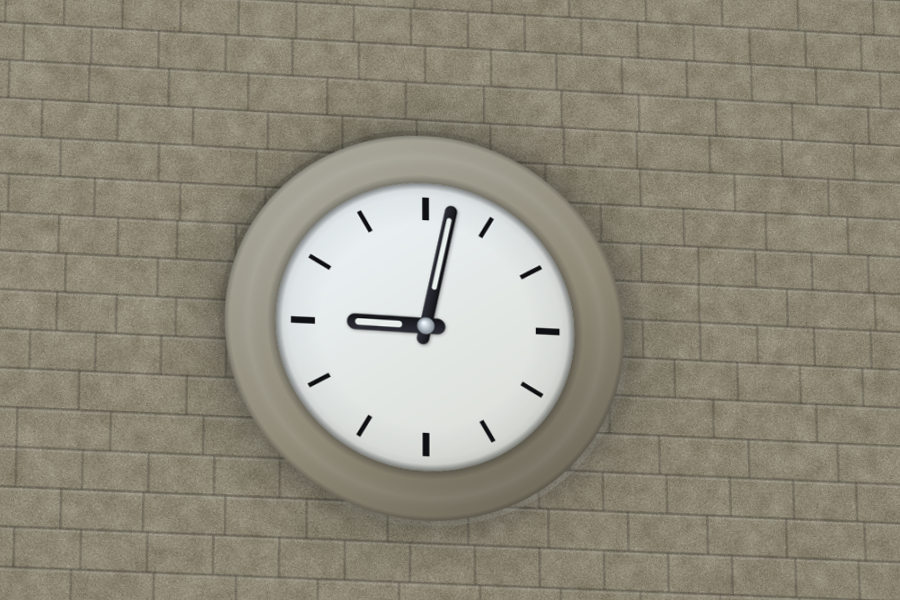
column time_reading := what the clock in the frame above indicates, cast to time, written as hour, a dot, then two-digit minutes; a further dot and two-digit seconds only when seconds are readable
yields 9.02
